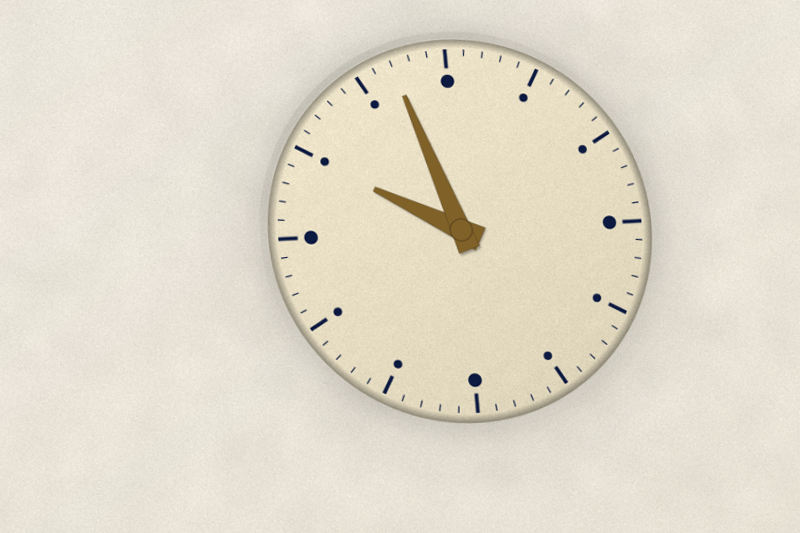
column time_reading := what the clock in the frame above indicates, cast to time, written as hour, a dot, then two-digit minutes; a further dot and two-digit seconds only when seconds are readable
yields 9.57
